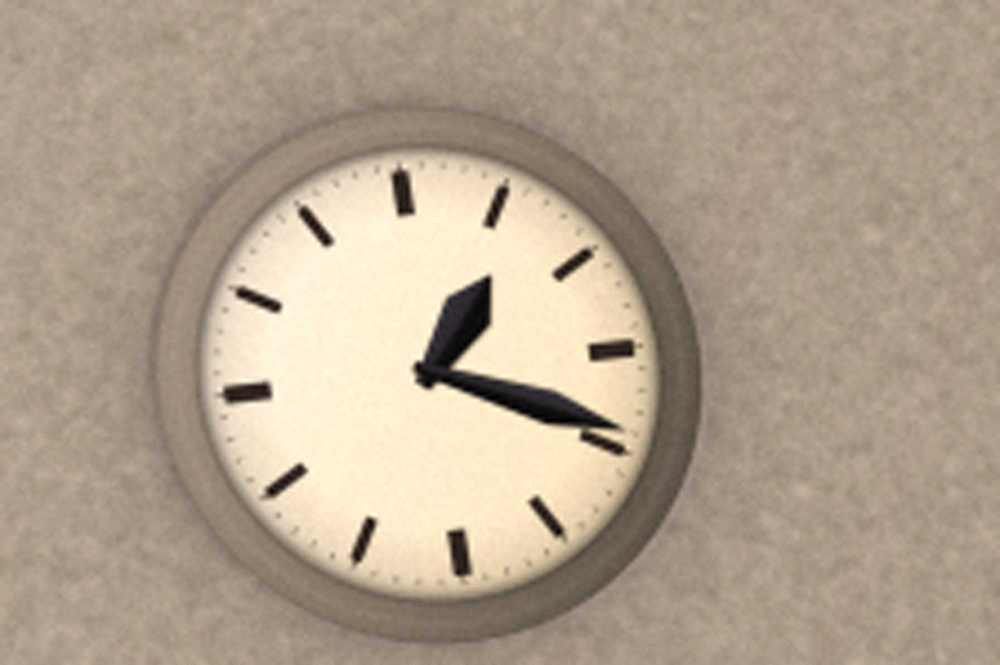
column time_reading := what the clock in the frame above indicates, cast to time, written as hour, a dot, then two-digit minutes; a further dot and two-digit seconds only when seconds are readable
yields 1.19
